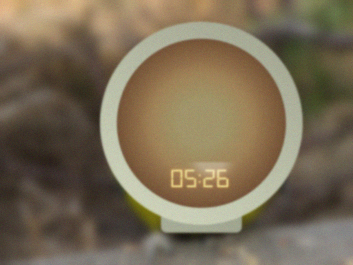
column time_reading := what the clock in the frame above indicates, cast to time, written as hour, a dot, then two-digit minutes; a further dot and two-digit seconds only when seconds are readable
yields 5.26
